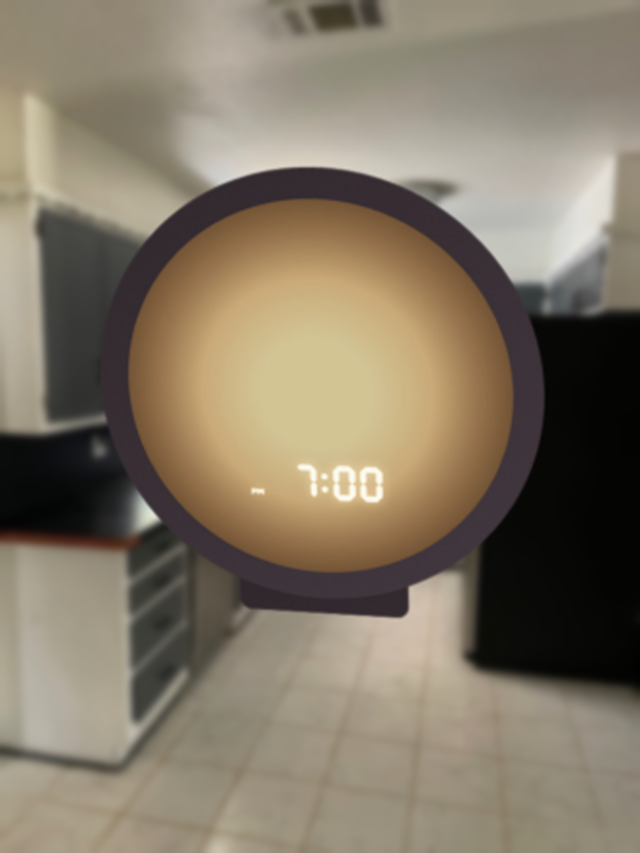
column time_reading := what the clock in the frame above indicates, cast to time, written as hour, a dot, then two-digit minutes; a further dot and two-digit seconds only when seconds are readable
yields 7.00
